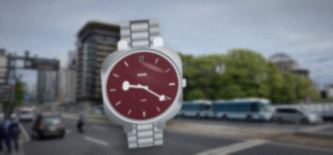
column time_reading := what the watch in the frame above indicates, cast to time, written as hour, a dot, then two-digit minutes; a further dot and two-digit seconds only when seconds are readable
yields 9.21
